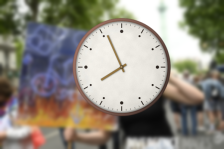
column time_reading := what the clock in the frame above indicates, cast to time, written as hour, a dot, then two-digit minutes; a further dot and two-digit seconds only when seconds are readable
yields 7.56
